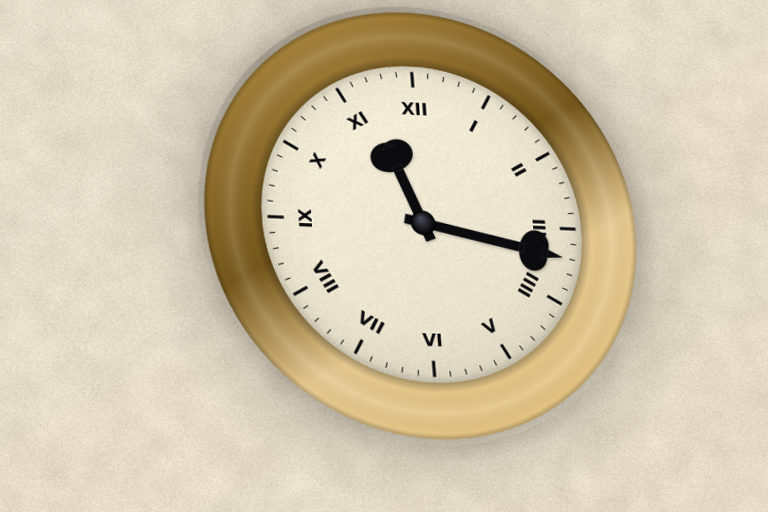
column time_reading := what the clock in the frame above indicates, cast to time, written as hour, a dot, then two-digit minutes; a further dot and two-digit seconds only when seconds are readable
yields 11.17
